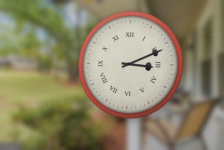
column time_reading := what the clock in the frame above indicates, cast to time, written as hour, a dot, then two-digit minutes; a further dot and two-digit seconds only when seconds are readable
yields 3.11
